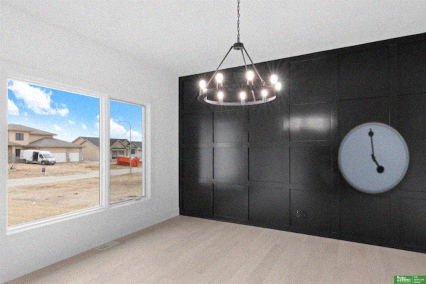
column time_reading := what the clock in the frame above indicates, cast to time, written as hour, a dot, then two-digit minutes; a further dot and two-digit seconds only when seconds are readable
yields 4.59
